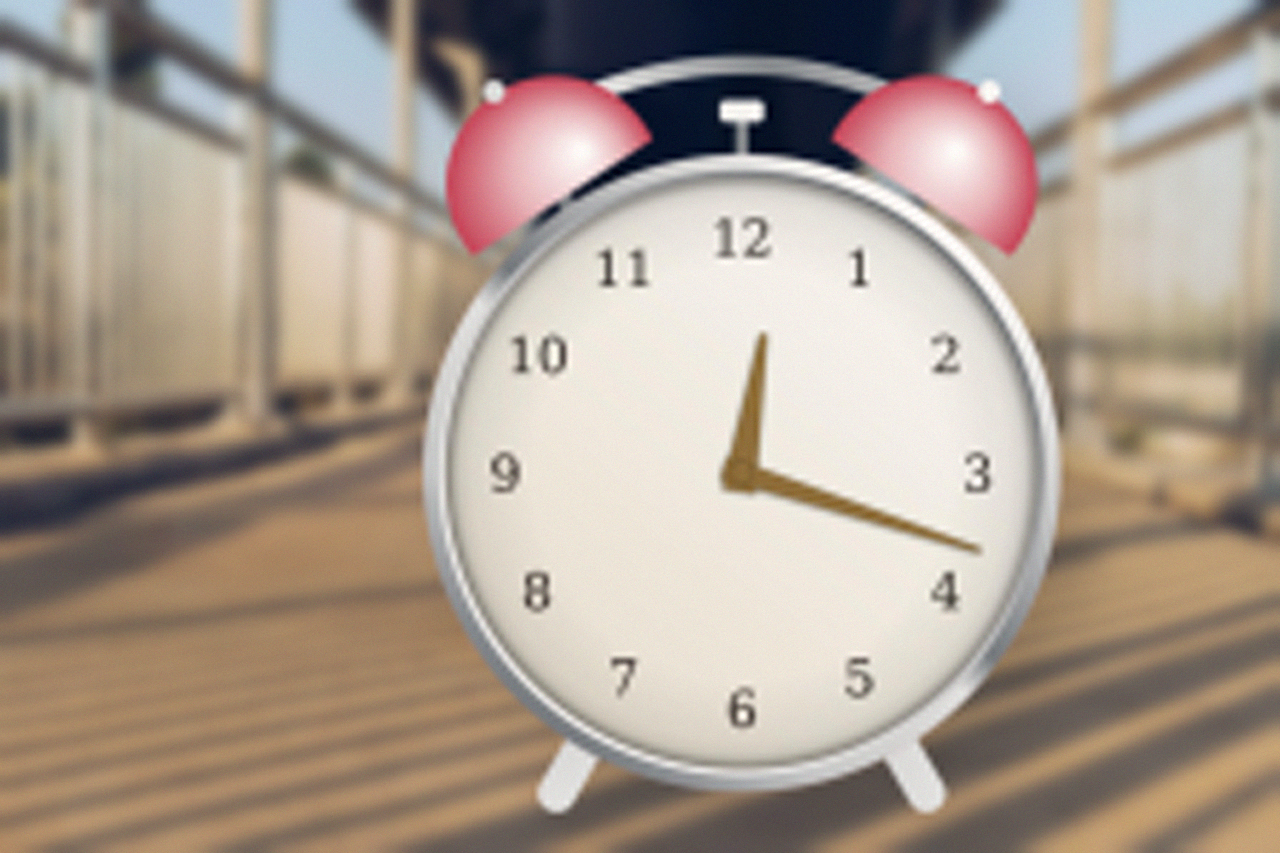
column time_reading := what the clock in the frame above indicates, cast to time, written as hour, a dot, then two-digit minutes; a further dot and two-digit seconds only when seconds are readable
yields 12.18
